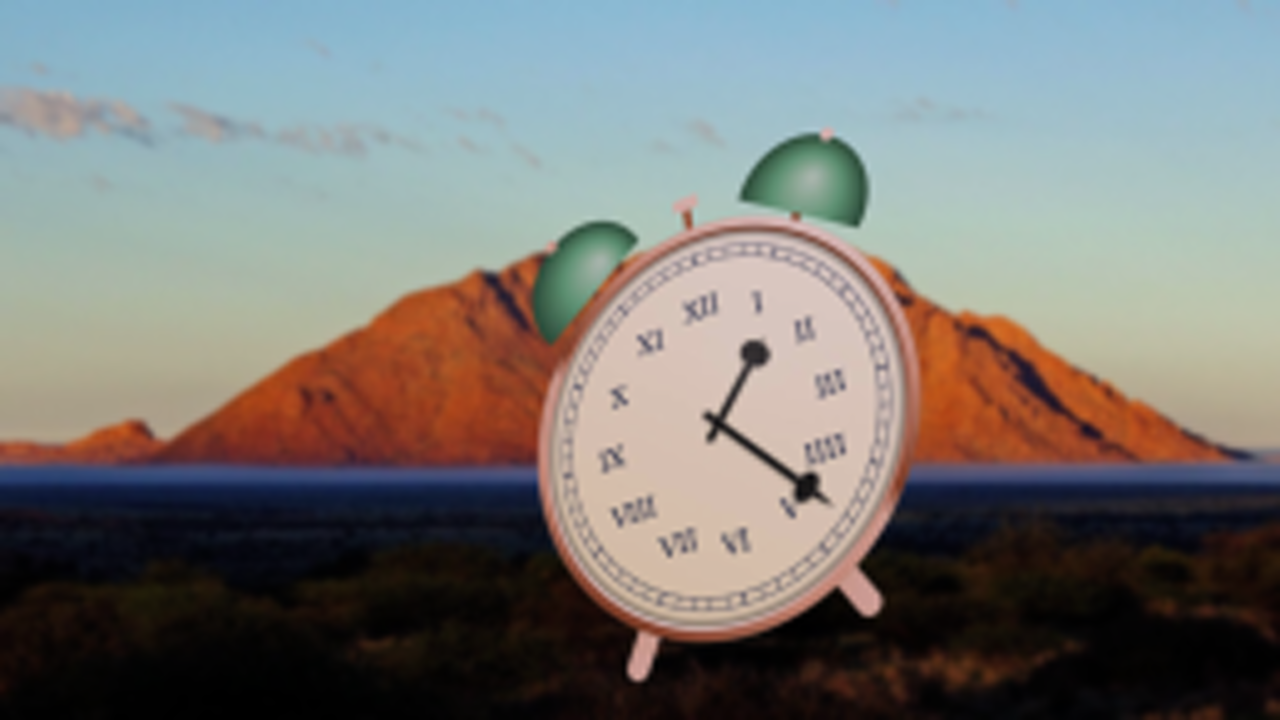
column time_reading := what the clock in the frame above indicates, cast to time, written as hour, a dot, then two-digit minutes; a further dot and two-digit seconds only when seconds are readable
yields 1.23
